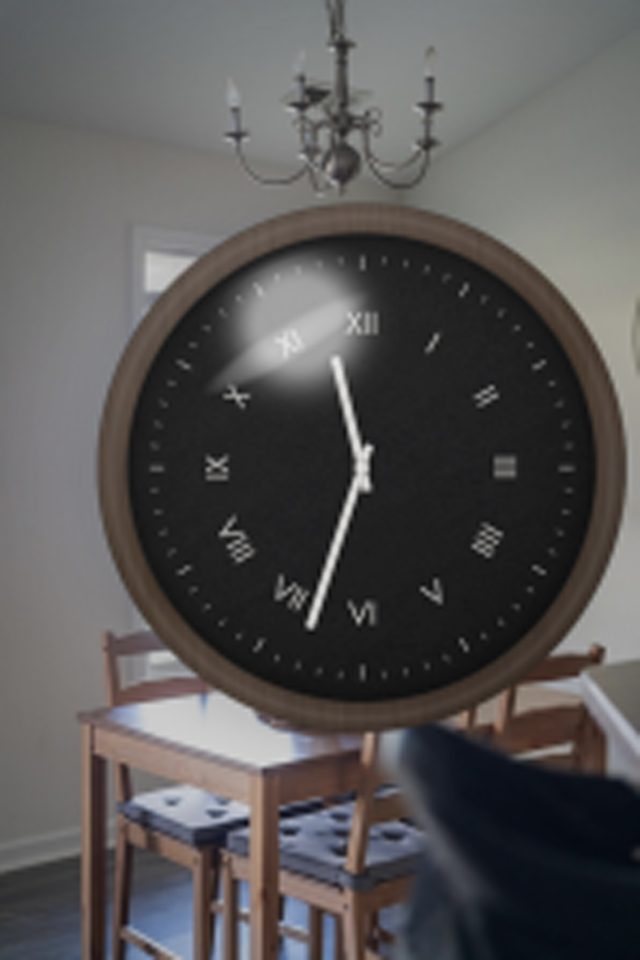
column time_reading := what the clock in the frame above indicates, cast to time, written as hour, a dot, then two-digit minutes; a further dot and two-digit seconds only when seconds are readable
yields 11.33
